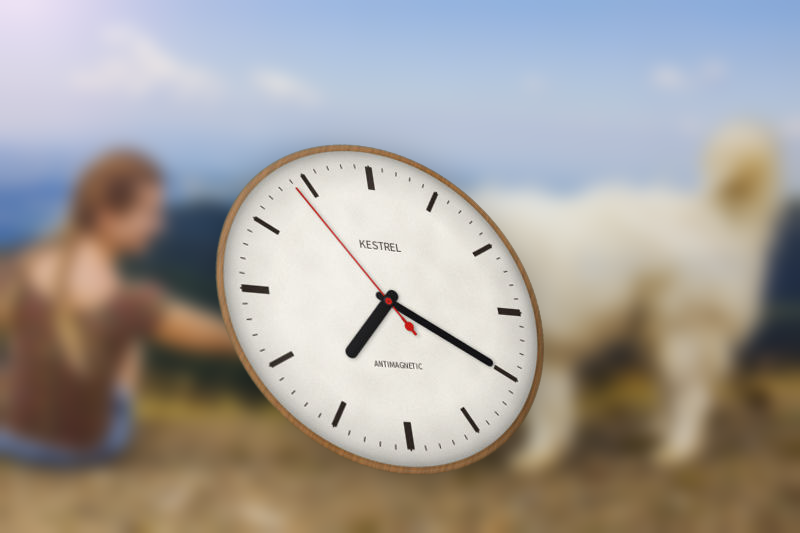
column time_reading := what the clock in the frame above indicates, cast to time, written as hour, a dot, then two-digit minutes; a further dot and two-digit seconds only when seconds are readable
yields 7.19.54
